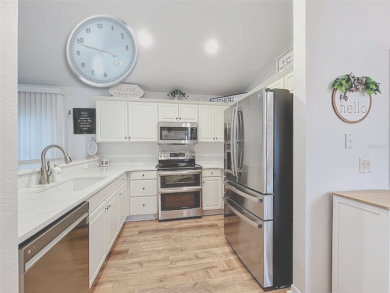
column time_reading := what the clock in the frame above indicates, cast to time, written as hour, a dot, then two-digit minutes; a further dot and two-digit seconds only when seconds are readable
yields 3.49
